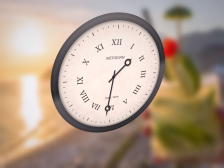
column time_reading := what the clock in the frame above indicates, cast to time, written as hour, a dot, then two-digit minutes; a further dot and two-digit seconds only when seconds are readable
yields 1.31
